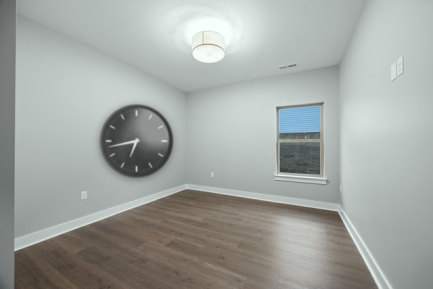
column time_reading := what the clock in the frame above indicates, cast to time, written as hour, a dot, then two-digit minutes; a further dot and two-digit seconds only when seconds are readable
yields 6.43
